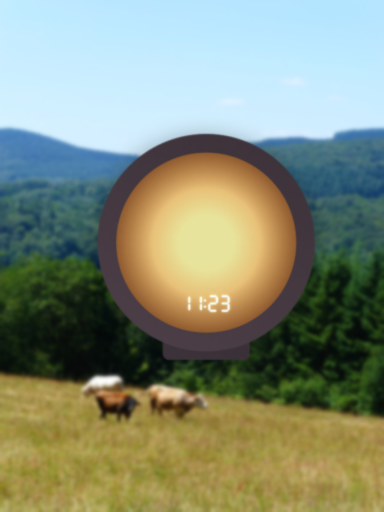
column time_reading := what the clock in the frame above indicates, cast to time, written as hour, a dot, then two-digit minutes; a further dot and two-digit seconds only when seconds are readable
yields 11.23
